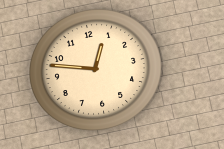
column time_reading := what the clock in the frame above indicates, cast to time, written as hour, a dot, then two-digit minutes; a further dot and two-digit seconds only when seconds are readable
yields 12.48
